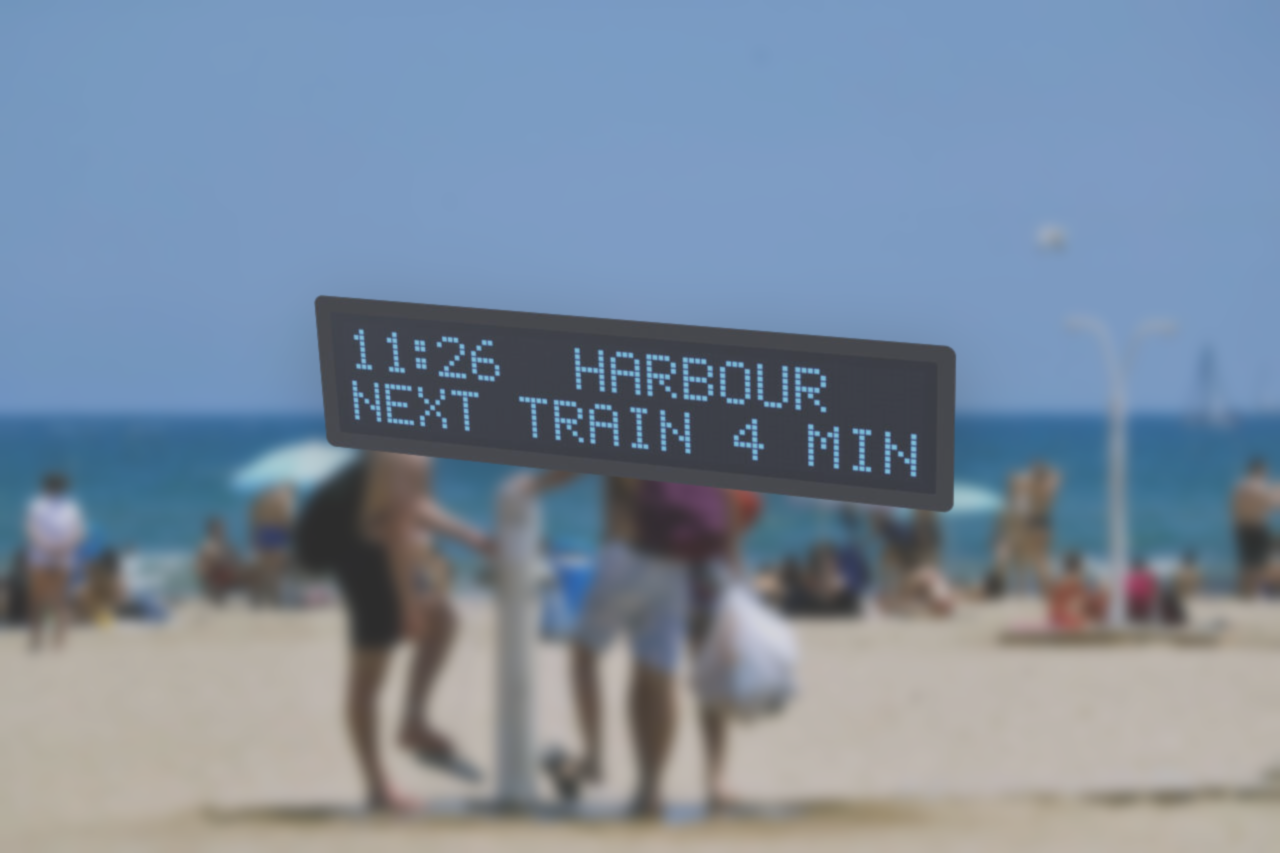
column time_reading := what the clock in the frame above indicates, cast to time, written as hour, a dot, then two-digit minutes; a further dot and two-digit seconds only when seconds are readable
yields 11.26
